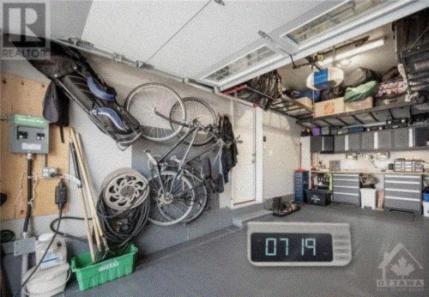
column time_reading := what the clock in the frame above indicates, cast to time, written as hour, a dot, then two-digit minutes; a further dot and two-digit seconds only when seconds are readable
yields 7.19
